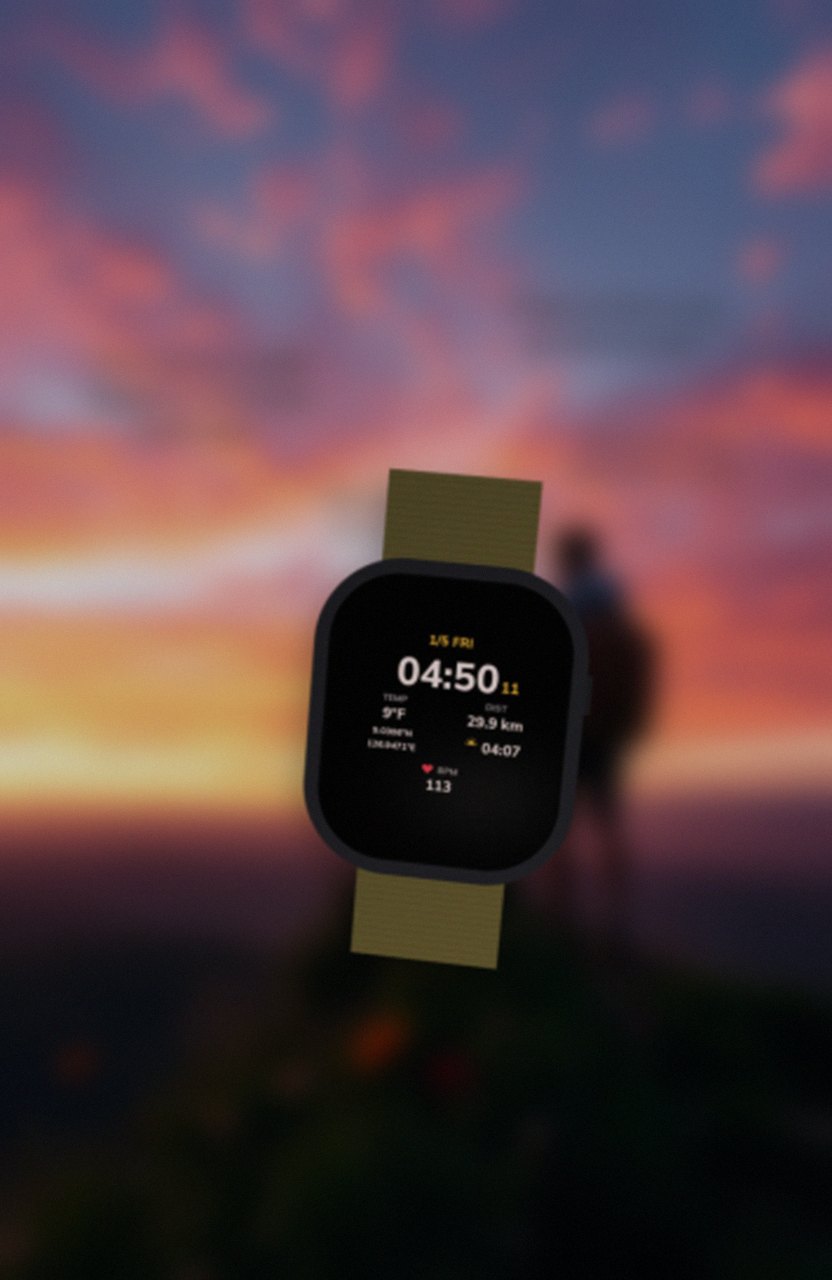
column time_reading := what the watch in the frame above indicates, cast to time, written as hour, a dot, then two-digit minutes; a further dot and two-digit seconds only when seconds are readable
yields 4.50
